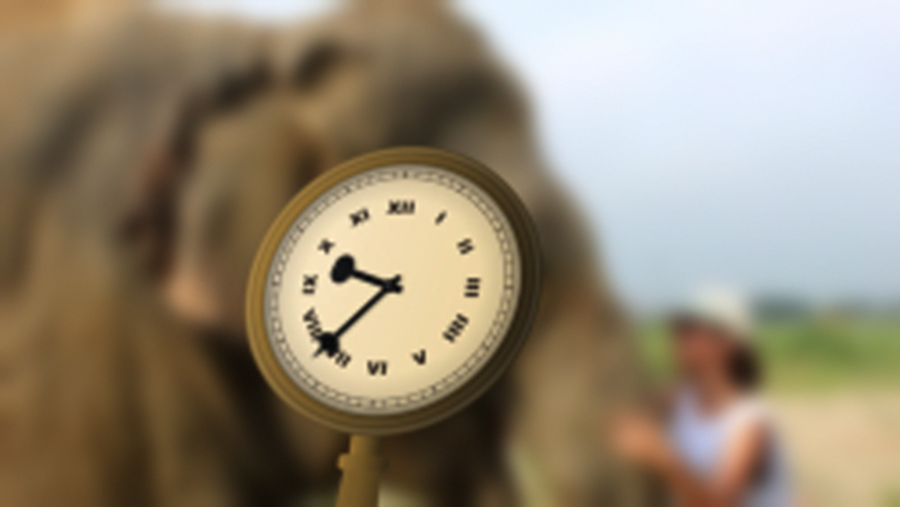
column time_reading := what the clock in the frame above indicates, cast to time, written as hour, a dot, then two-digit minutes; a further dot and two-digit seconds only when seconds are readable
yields 9.37
